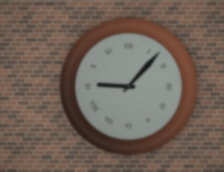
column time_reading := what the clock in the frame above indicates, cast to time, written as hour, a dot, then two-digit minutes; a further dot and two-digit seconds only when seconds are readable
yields 9.07
